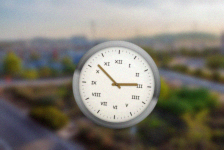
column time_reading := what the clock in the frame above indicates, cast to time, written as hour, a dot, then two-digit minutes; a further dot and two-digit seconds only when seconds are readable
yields 2.52
